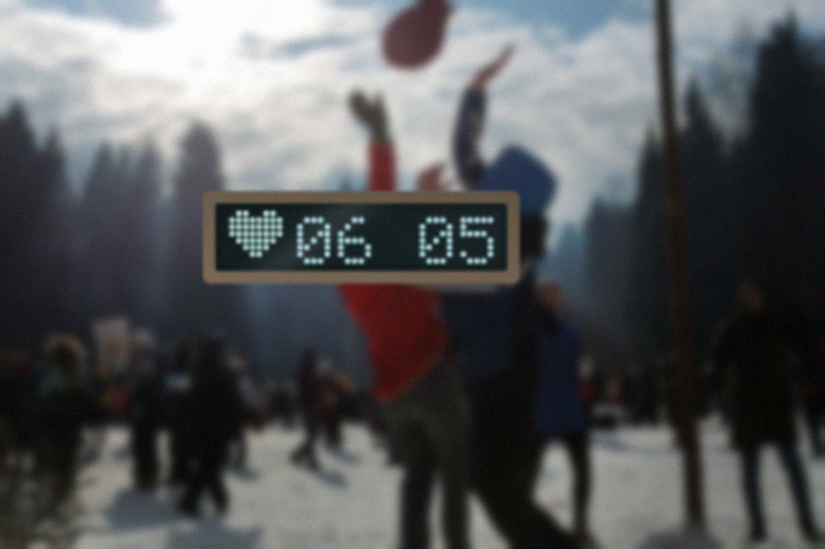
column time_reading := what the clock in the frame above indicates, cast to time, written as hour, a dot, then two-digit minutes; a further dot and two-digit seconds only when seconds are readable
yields 6.05
